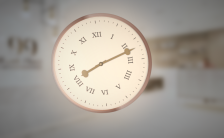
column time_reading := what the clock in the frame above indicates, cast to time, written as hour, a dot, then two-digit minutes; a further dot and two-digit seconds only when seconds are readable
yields 8.12
